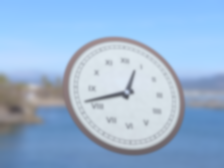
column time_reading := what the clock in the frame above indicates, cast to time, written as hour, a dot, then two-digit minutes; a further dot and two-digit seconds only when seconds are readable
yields 12.42
